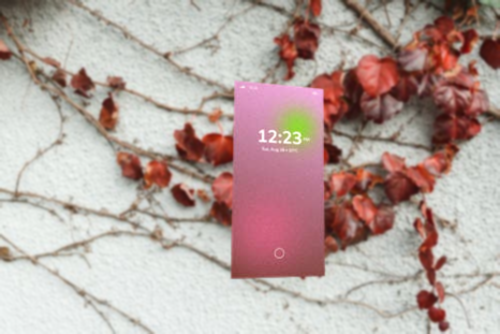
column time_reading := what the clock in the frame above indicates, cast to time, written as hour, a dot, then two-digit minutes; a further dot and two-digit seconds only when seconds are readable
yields 12.23
